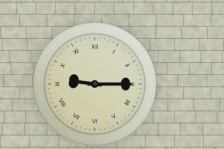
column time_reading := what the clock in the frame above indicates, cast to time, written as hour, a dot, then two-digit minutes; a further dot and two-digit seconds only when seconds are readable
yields 9.15
